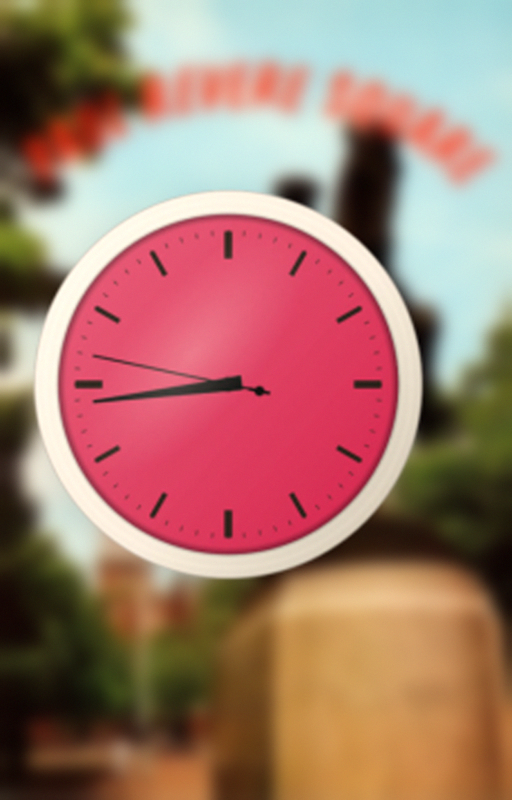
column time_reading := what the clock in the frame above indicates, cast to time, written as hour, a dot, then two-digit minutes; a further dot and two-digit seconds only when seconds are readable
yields 8.43.47
